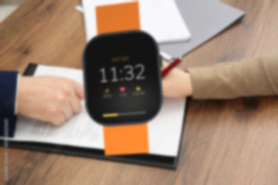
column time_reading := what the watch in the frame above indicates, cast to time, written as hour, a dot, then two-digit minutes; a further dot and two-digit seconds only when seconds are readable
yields 11.32
